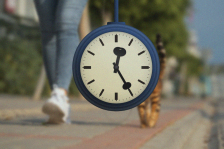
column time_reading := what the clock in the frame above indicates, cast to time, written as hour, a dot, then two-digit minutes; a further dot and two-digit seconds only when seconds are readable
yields 12.25
